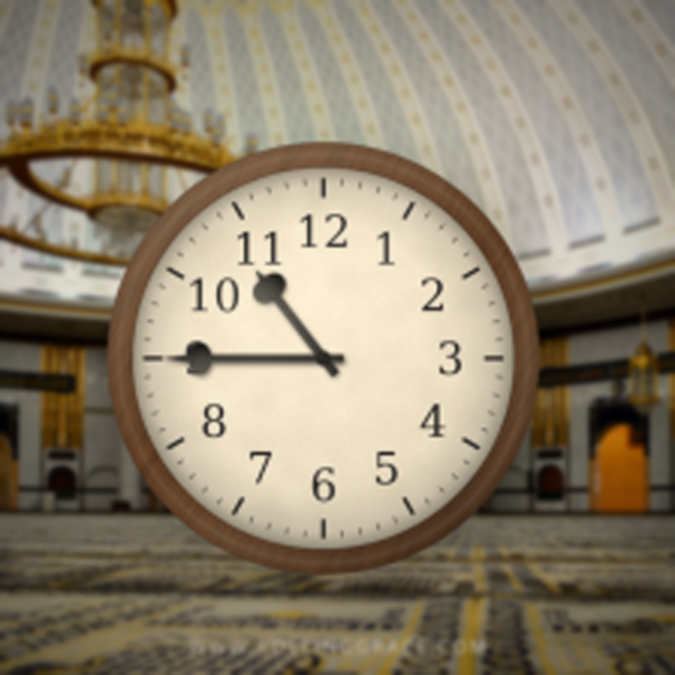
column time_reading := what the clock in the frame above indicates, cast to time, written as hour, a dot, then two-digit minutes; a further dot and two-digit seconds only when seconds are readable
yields 10.45
